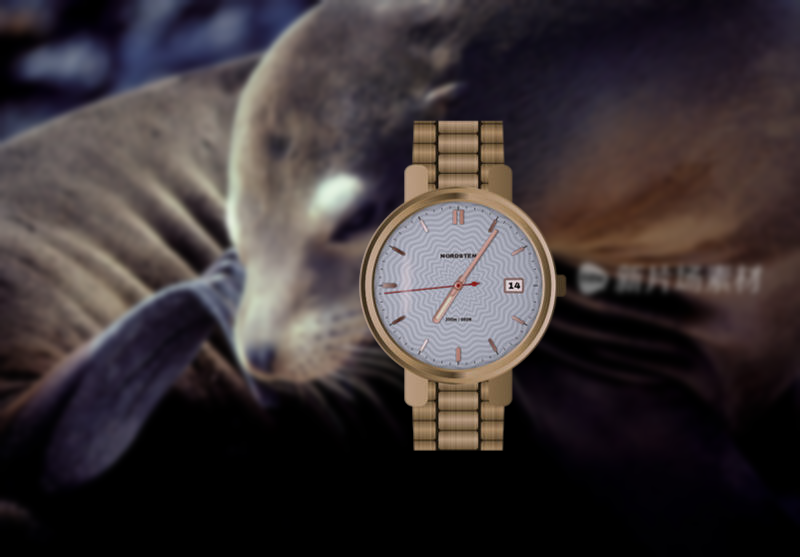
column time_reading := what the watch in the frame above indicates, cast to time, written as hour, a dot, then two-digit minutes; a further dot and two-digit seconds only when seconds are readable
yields 7.05.44
